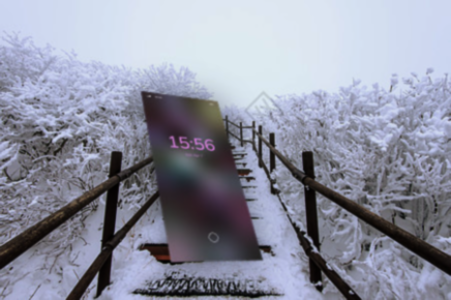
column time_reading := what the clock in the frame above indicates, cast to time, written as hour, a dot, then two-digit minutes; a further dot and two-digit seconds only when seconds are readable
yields 15.56
